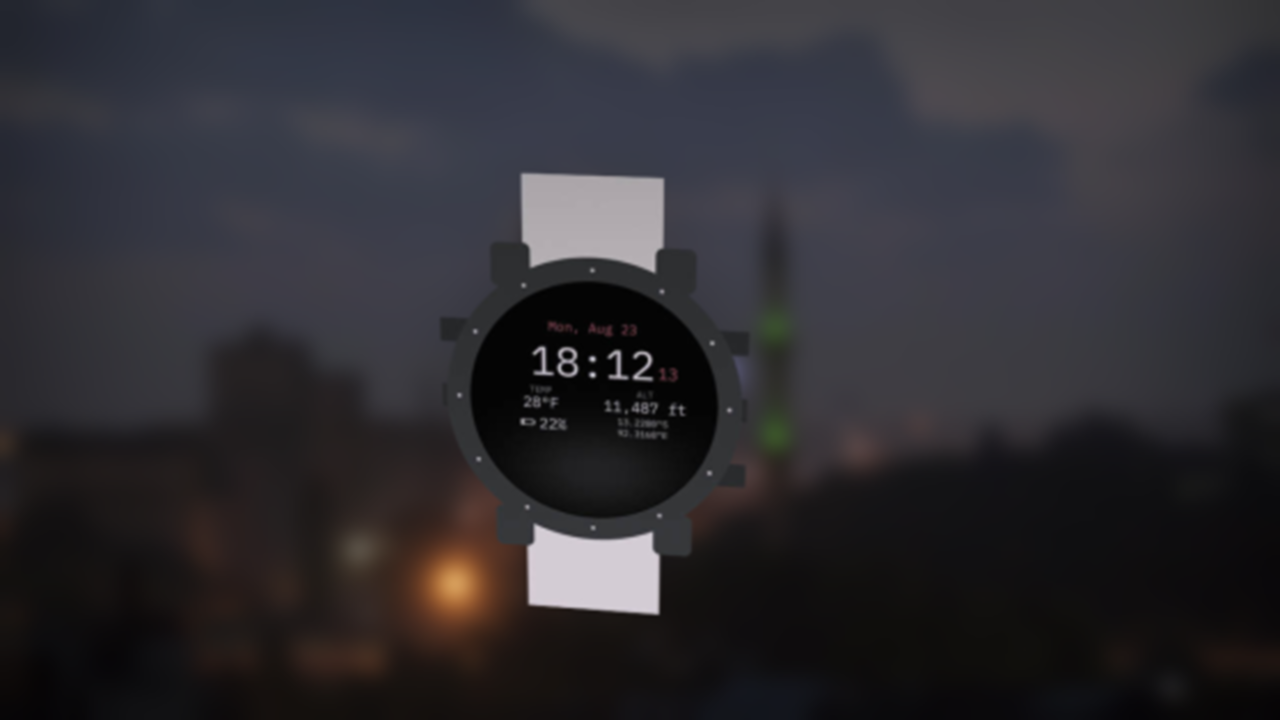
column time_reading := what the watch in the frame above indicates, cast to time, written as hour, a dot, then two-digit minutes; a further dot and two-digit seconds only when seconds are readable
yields 18.12
